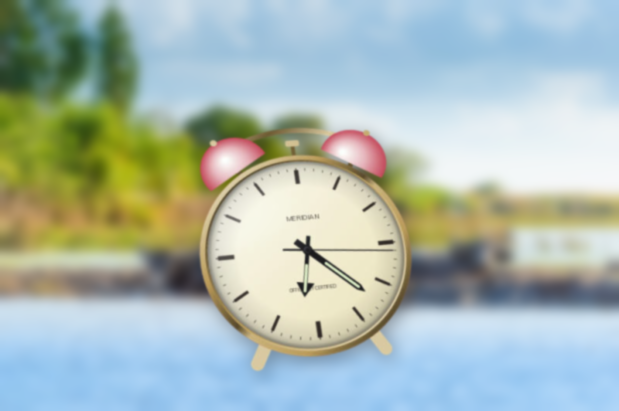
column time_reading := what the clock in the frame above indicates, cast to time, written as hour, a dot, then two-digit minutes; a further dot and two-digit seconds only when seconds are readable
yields 6.22.16
